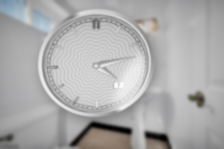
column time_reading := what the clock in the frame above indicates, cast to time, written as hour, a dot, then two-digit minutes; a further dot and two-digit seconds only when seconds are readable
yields 4.13
